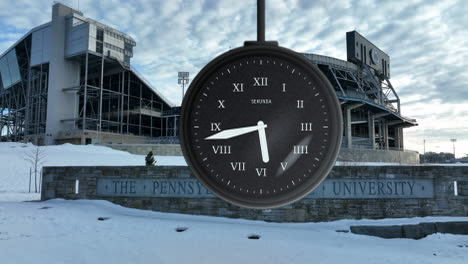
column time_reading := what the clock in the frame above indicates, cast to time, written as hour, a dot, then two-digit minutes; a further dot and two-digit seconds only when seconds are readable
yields 5.43
